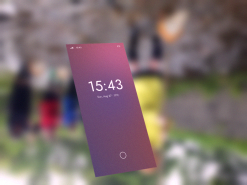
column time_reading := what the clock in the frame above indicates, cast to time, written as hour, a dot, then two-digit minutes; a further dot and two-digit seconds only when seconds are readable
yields 15.43
